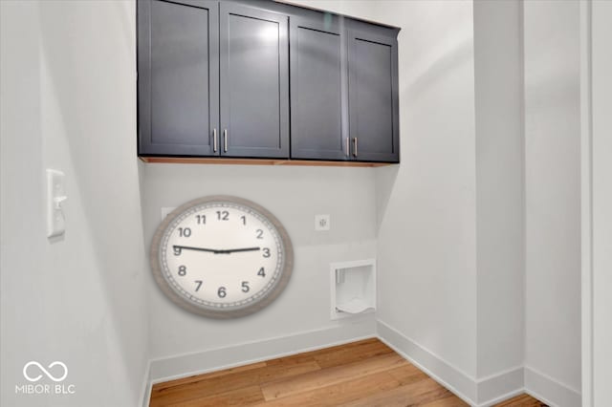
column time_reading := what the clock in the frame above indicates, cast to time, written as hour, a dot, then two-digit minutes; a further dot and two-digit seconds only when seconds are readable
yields 2.46
